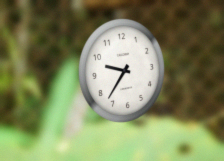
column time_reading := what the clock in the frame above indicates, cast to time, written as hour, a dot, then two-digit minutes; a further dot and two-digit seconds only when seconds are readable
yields 9.37
